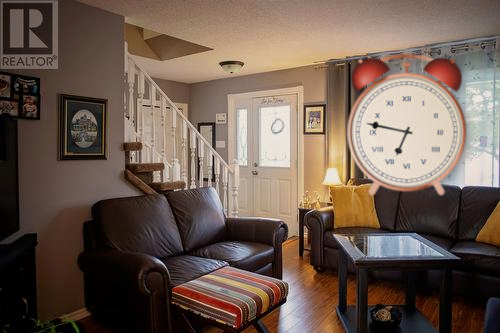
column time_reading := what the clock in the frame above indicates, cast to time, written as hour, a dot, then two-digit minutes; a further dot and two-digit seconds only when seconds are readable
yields 6.47
